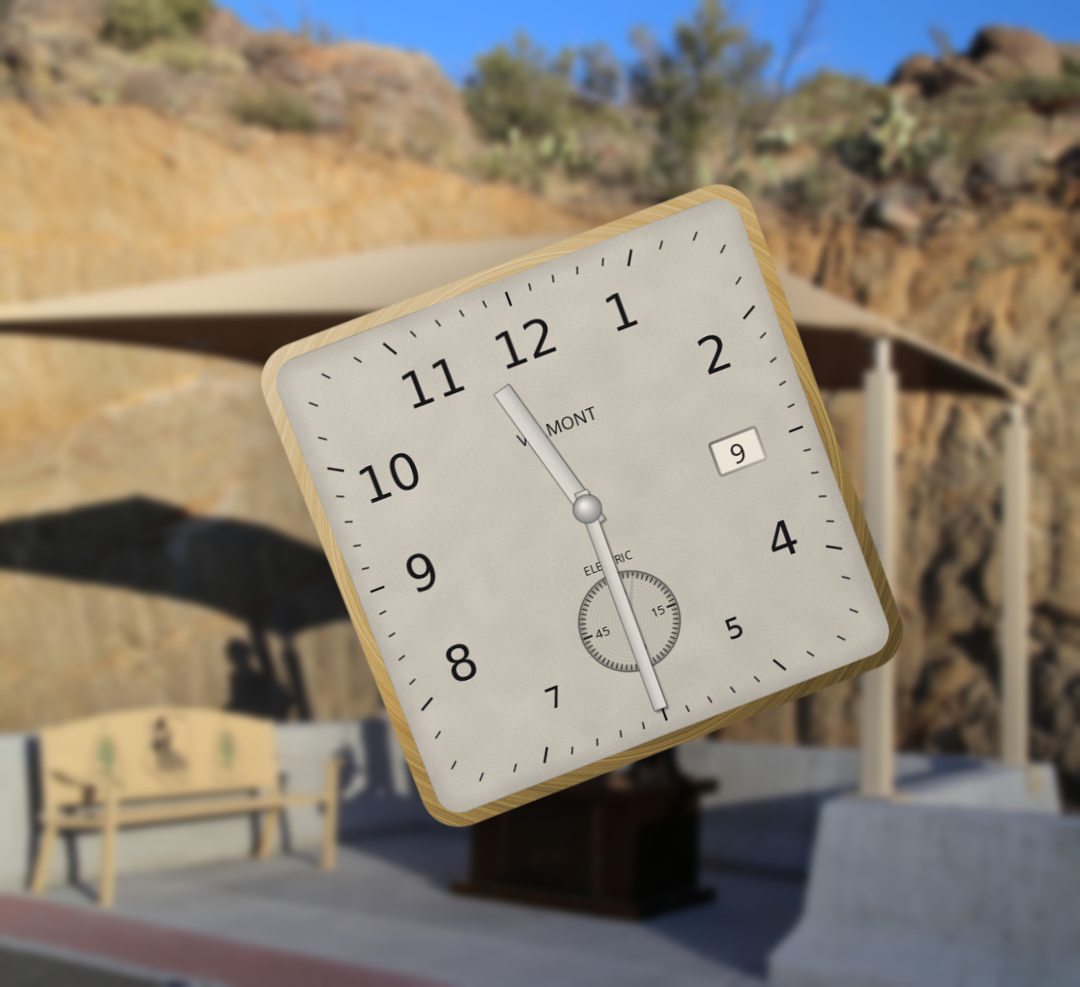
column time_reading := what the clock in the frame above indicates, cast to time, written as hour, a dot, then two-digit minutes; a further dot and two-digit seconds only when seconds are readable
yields 11.30.04
